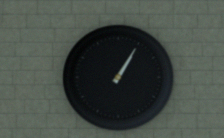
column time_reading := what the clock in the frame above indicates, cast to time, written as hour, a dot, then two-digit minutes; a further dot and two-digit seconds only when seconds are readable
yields 1.05
